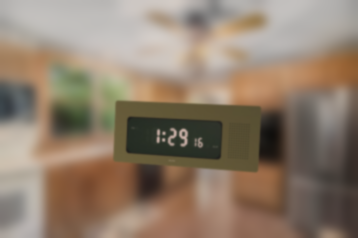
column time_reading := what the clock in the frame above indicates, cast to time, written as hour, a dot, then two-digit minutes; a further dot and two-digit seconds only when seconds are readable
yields 1.29
